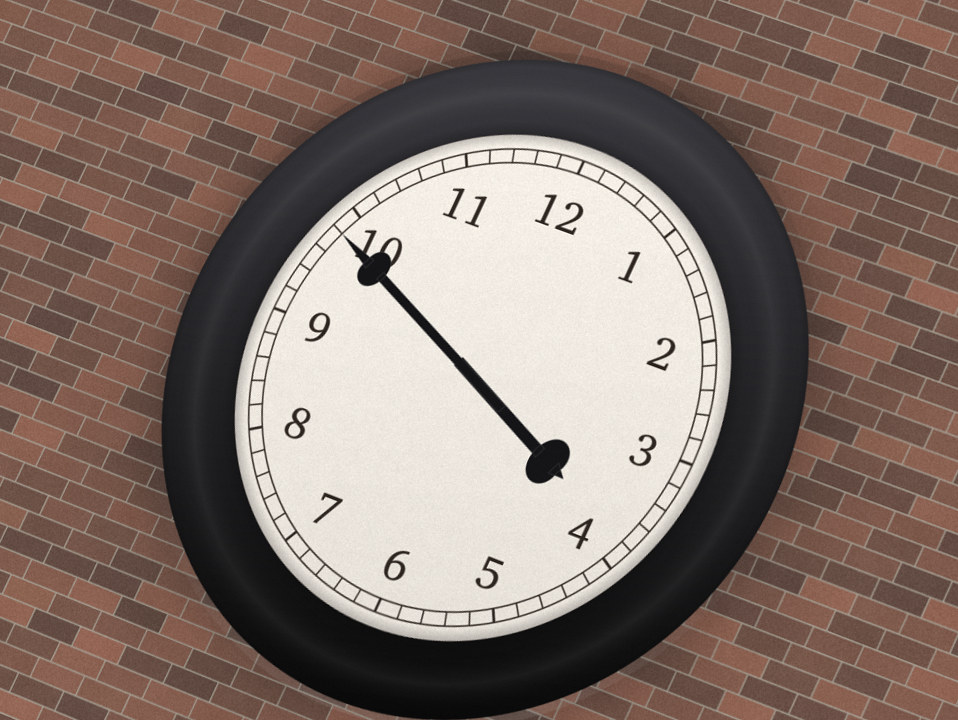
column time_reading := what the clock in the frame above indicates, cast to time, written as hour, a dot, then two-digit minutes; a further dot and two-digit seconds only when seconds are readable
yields 3.49
